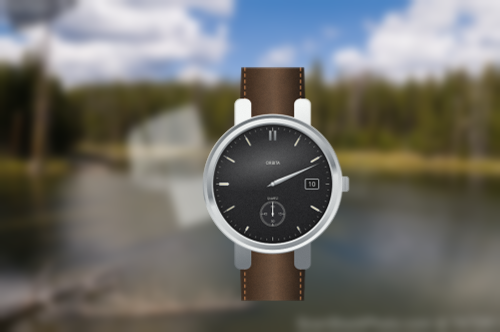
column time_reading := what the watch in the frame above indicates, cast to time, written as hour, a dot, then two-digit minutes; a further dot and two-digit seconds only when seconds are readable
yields 2.11
